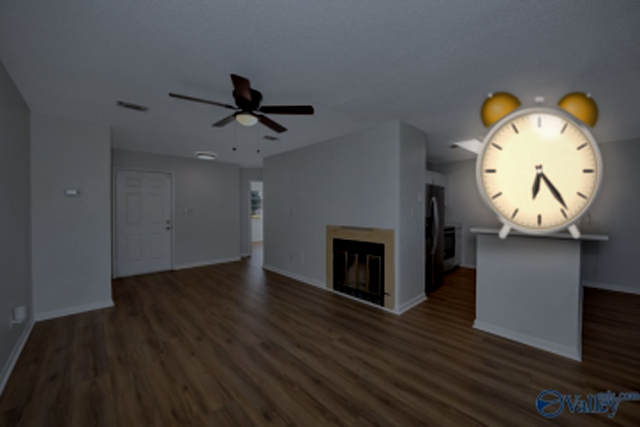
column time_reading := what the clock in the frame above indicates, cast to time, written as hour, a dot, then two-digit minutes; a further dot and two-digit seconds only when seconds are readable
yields 6.24
